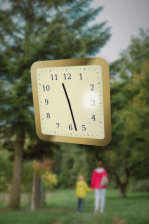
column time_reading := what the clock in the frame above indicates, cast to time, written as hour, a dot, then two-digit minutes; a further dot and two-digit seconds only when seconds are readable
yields 11.28
